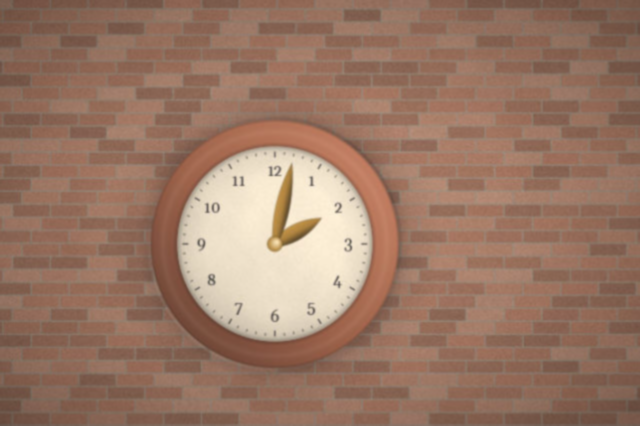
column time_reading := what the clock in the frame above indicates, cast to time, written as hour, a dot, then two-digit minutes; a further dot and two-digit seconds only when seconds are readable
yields 2.02
